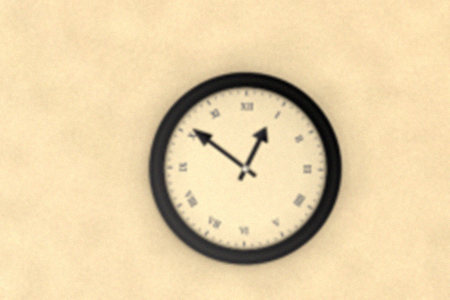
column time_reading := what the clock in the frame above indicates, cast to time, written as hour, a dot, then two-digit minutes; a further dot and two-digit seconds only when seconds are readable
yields 12.51
